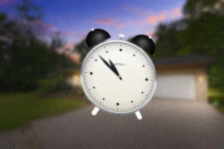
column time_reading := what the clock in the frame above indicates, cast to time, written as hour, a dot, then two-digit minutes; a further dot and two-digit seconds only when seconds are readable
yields 10.52
